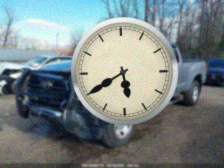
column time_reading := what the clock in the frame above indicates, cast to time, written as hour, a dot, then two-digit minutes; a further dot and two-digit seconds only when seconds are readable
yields 5.40
